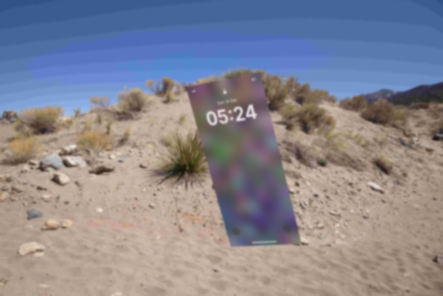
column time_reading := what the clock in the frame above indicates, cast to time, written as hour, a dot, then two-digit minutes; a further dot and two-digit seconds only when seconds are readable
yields 5.24
